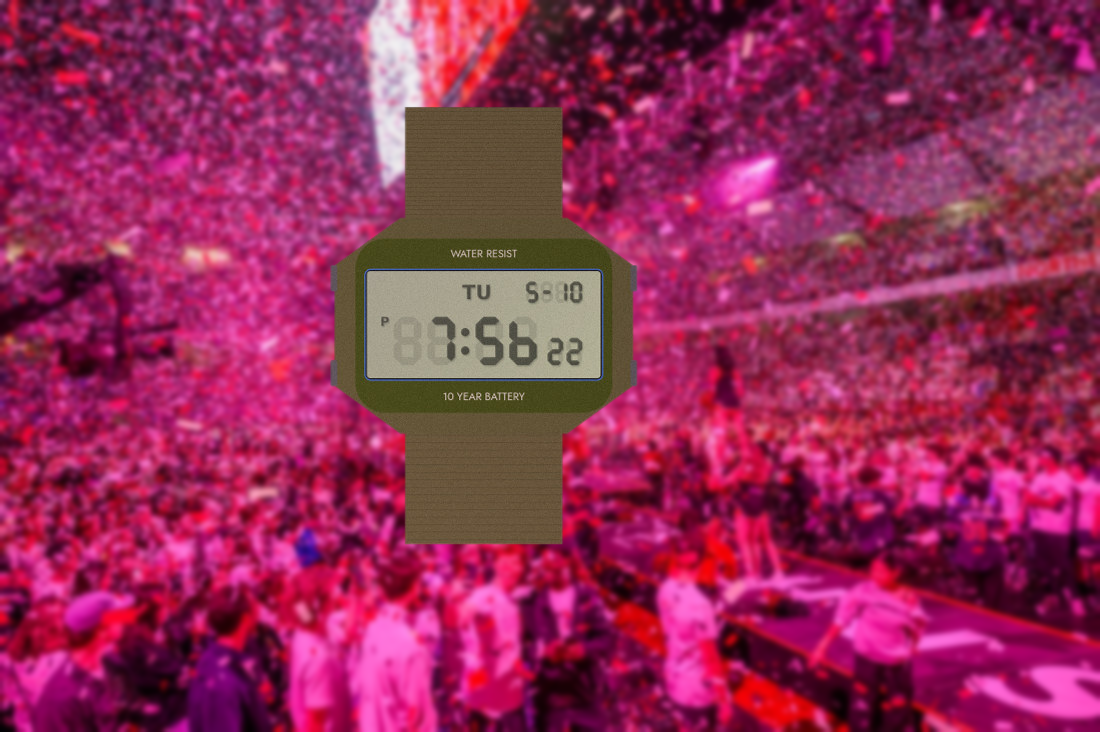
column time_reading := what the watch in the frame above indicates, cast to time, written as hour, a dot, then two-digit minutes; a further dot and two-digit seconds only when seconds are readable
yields 7.56.22
